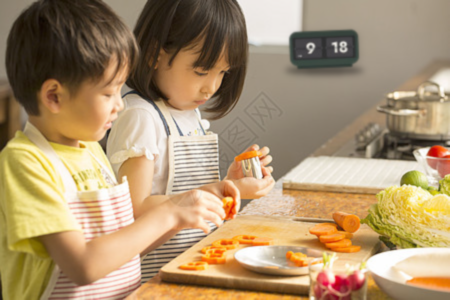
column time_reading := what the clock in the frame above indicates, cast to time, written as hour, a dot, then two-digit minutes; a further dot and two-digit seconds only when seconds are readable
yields 9.18
